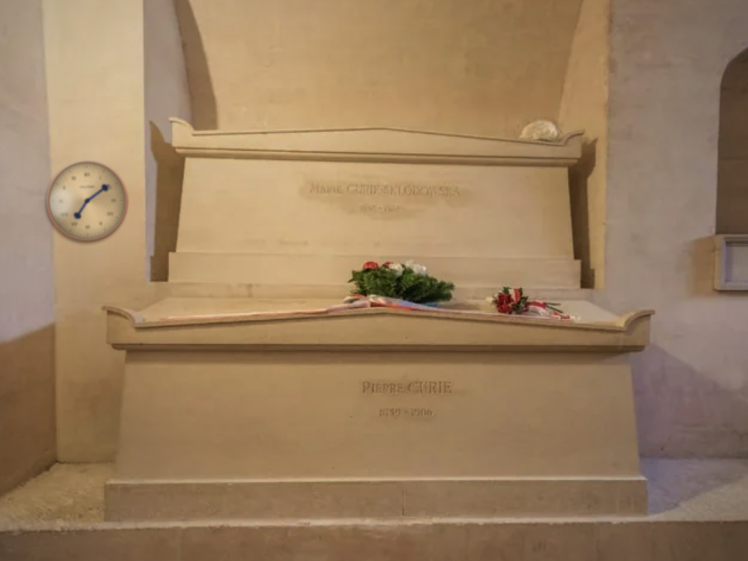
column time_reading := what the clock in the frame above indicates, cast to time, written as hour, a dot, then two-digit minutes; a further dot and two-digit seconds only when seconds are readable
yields 7.09
